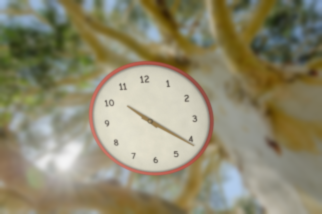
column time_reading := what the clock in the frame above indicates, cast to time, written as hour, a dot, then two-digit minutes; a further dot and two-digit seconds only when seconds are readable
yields 10.21
